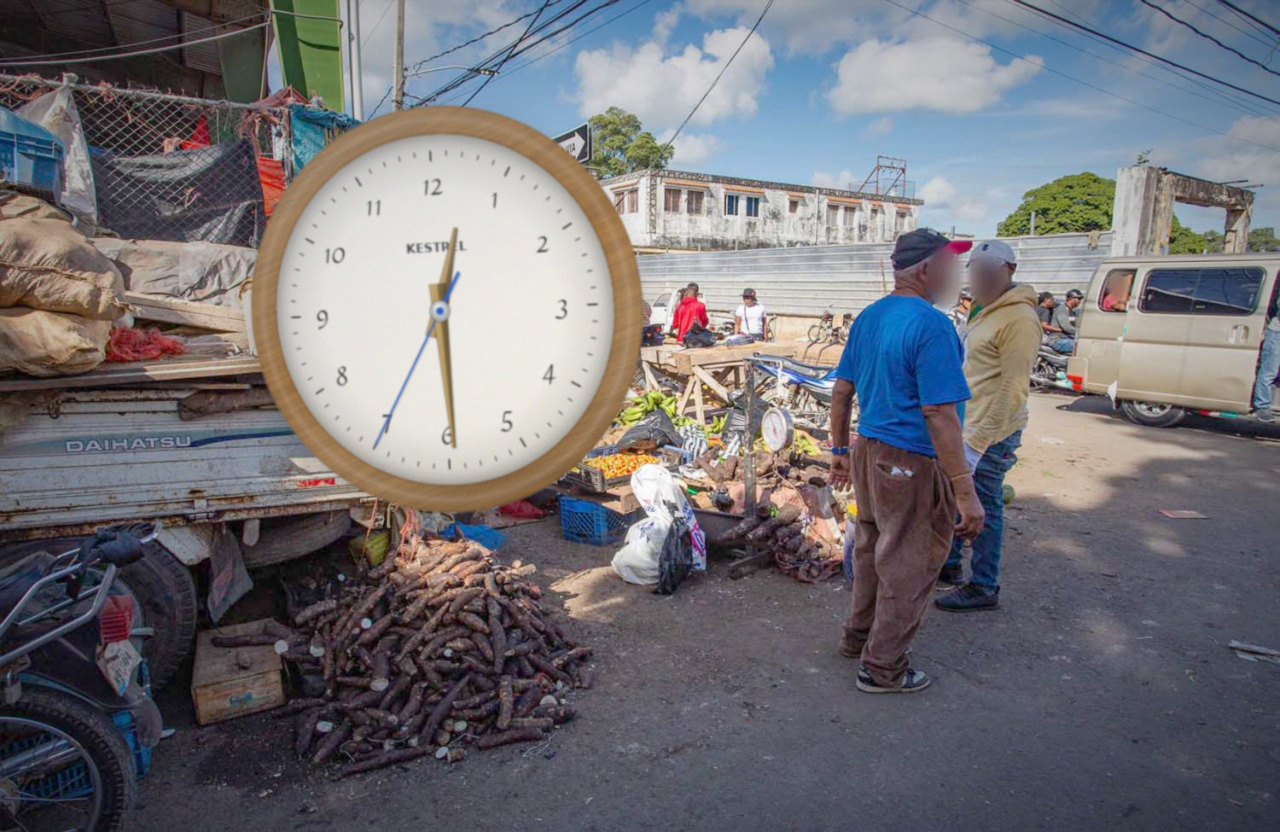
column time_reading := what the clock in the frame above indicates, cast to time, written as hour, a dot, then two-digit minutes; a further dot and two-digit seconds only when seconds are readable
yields 12.29.35
